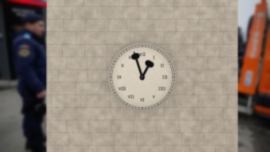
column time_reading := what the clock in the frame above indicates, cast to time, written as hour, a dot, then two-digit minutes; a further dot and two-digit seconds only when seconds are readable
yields 12.57
